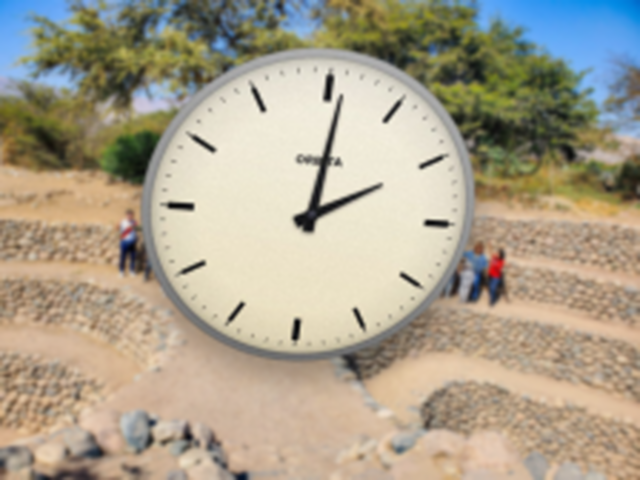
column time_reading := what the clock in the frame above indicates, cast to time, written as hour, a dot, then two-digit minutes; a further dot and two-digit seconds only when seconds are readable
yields 2.01
